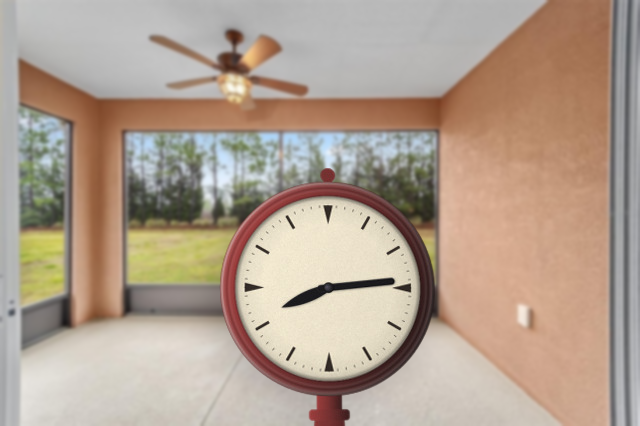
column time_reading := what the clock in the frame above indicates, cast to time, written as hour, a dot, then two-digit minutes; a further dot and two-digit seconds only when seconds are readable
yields 8.14
